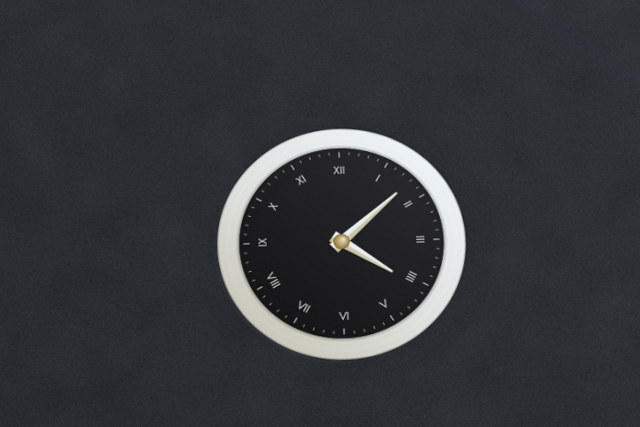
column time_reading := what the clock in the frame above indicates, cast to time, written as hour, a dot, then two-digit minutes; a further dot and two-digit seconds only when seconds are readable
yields 4.08
